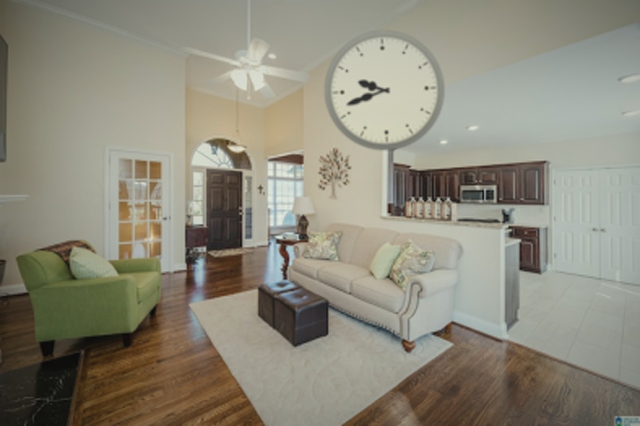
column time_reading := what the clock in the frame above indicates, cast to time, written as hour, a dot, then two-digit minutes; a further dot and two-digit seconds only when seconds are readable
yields 9.42
